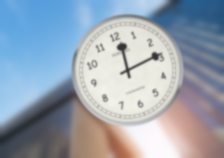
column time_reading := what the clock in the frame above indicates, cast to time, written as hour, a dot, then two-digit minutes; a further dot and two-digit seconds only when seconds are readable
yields 12.14
